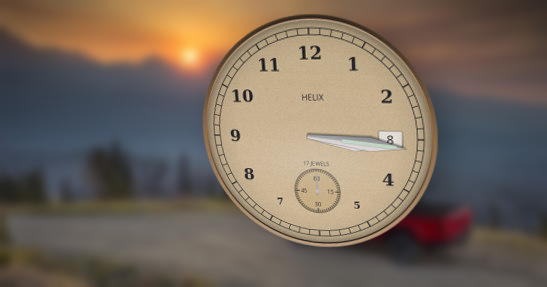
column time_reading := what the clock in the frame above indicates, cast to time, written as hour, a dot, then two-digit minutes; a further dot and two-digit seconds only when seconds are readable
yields 3.16
